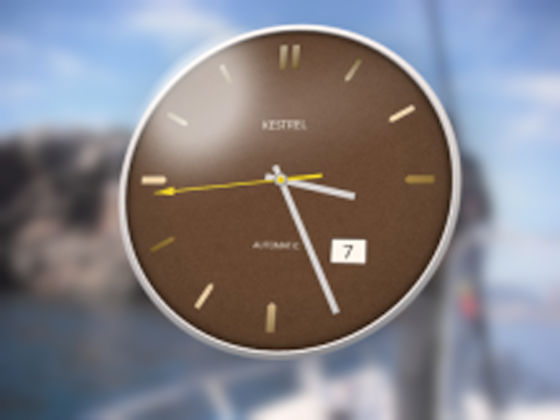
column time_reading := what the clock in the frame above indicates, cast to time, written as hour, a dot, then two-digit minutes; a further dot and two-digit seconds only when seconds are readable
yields 3.25.44
